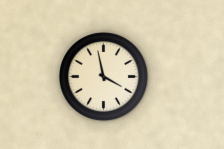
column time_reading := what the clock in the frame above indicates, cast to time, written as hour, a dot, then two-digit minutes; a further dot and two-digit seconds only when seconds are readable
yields 3.58
